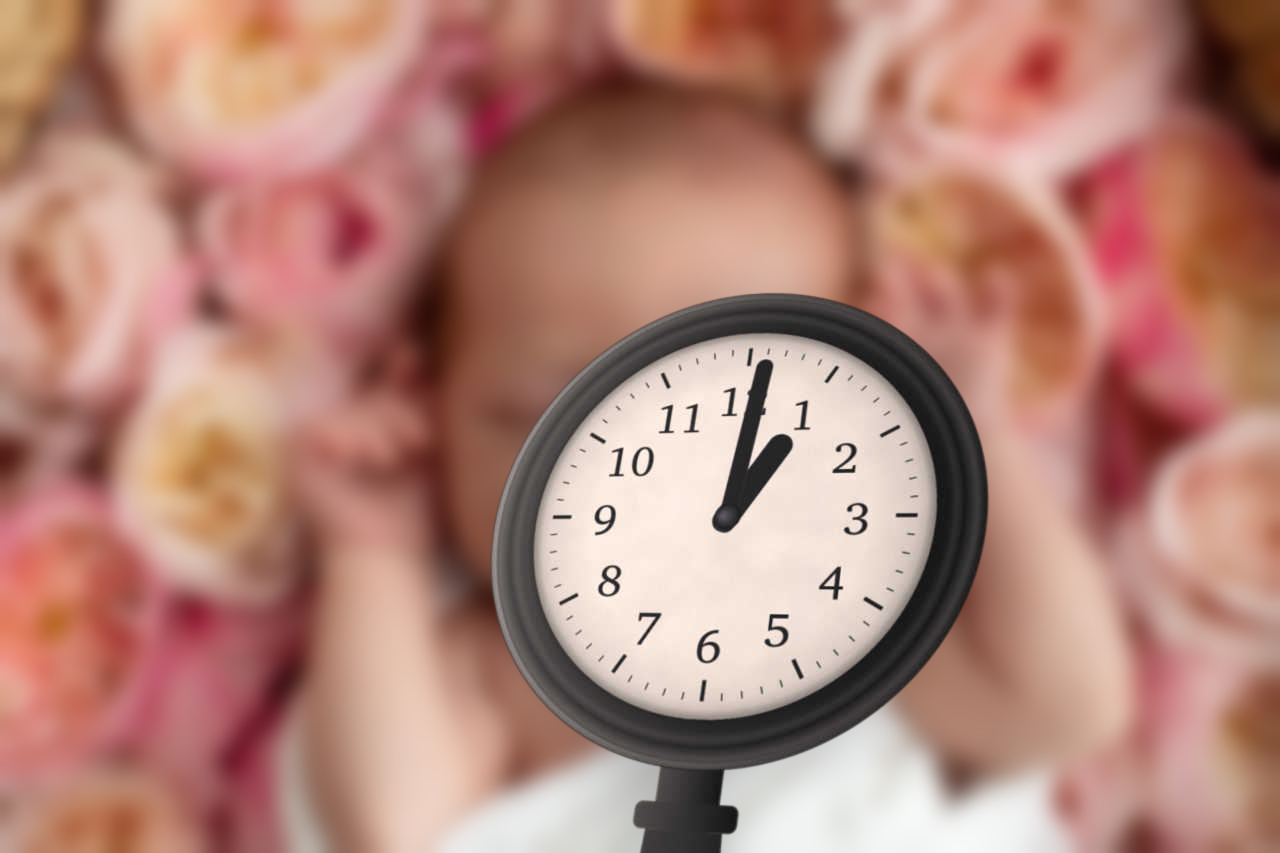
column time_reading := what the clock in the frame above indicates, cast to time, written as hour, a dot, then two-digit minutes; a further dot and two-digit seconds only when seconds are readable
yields 1.01
